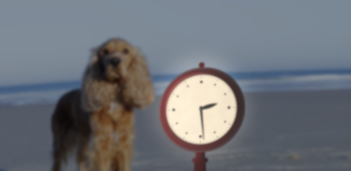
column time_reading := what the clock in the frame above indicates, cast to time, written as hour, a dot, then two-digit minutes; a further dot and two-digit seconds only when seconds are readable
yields 2.29
